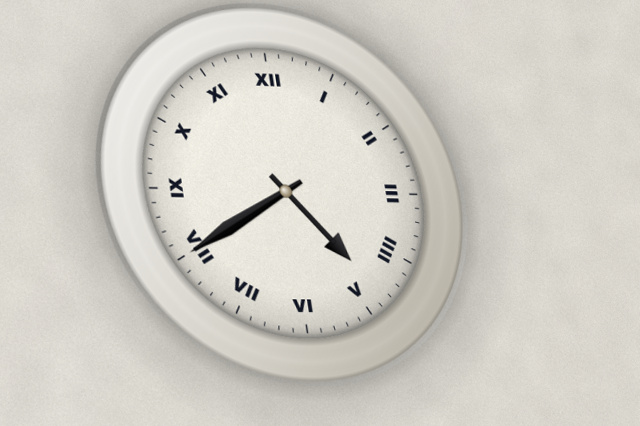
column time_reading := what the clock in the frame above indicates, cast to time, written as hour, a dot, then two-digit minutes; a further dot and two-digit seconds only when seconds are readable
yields 4.40
